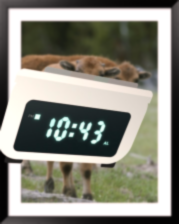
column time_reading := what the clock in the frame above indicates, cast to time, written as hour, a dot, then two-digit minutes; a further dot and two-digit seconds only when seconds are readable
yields 10.43
